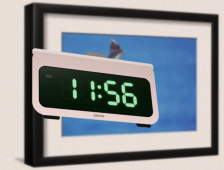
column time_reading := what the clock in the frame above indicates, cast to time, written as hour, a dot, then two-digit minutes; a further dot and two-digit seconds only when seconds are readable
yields 11.56
